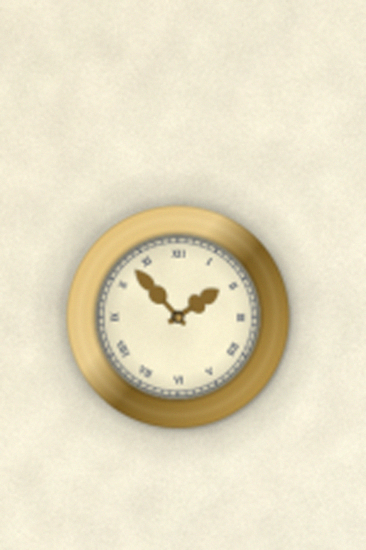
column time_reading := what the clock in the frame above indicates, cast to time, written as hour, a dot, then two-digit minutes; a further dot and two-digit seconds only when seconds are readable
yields 1.53
